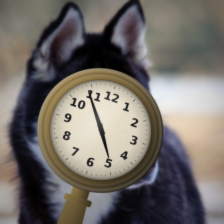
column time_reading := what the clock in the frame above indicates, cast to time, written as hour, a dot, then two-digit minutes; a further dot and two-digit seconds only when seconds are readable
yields 4.54
